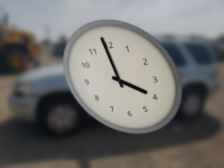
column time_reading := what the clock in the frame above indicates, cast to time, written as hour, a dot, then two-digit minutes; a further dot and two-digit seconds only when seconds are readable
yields 3.59
